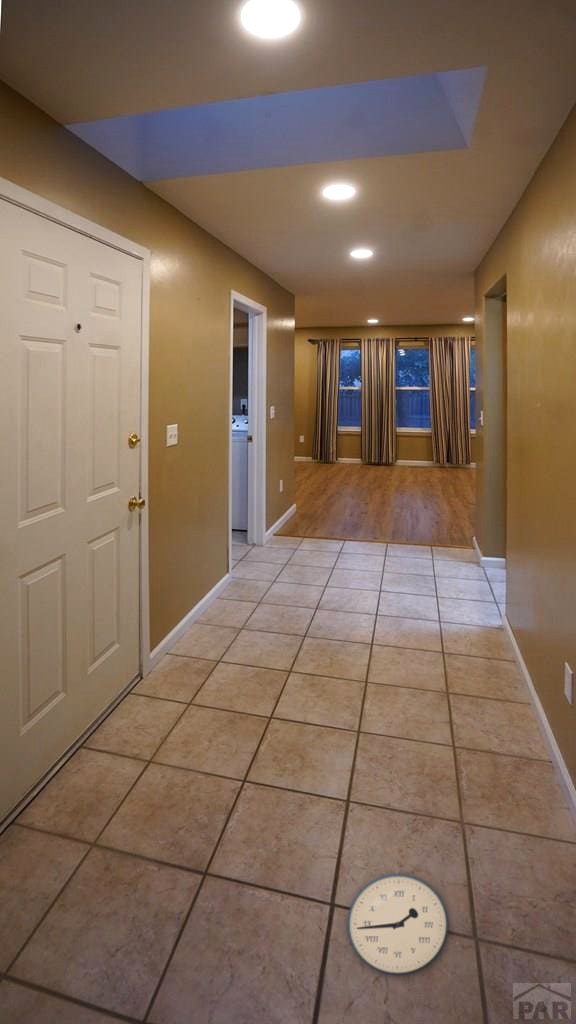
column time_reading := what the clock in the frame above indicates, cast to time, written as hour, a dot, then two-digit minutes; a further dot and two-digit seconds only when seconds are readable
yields 1.44
